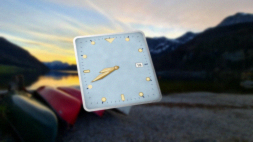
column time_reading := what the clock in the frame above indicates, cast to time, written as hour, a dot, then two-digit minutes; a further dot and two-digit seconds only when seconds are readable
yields 8.41
